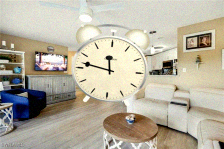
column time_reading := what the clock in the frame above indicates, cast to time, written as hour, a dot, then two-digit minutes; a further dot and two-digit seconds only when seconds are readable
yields 11.47
